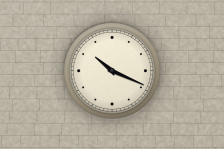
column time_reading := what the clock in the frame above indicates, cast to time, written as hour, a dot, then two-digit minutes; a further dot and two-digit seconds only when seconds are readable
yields 10.19
